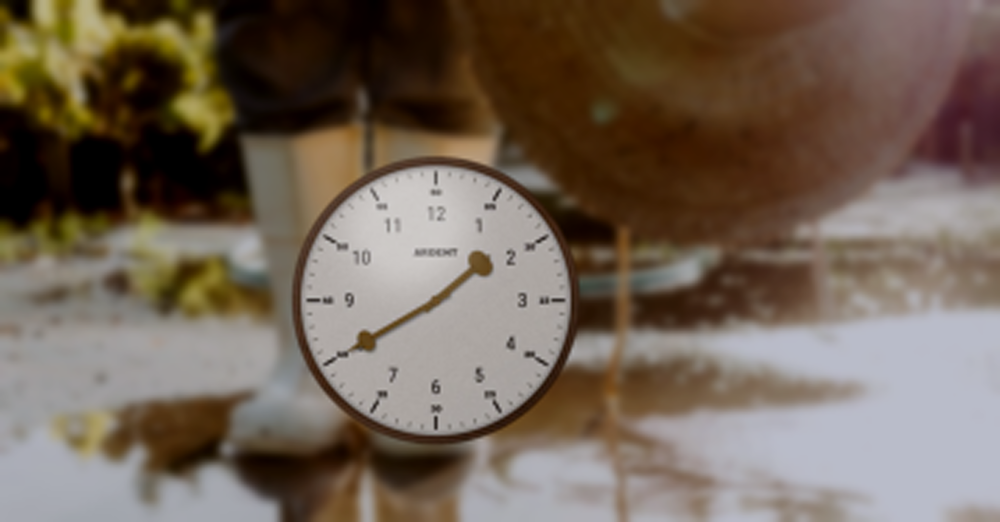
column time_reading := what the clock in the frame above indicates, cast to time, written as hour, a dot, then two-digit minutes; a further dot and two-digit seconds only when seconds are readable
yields 1.40
